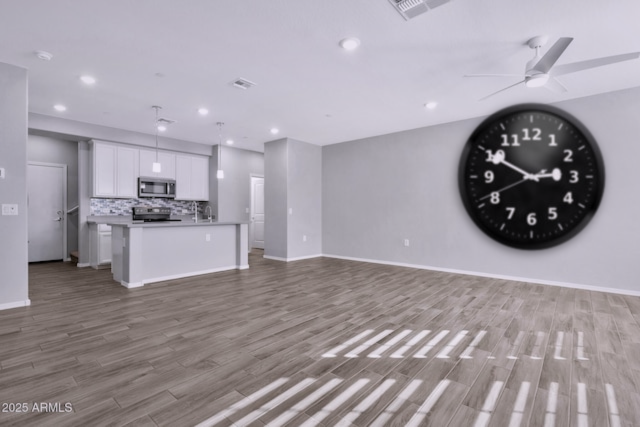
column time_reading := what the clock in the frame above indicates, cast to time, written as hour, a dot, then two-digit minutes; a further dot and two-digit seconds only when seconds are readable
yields 2.49.41
